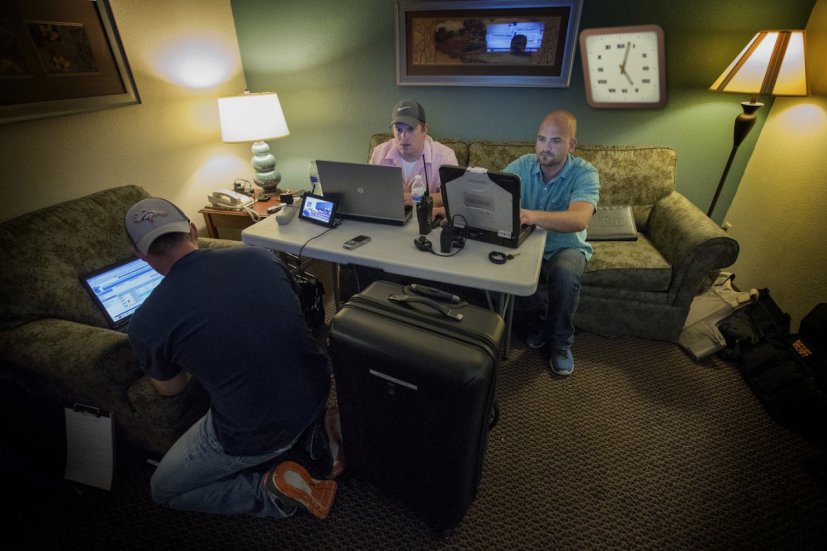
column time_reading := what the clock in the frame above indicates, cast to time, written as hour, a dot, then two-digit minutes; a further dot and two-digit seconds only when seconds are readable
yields 5.03
